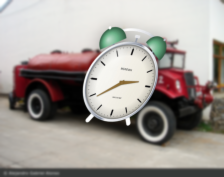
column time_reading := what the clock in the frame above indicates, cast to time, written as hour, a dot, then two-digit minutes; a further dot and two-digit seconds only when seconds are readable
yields 2.39
